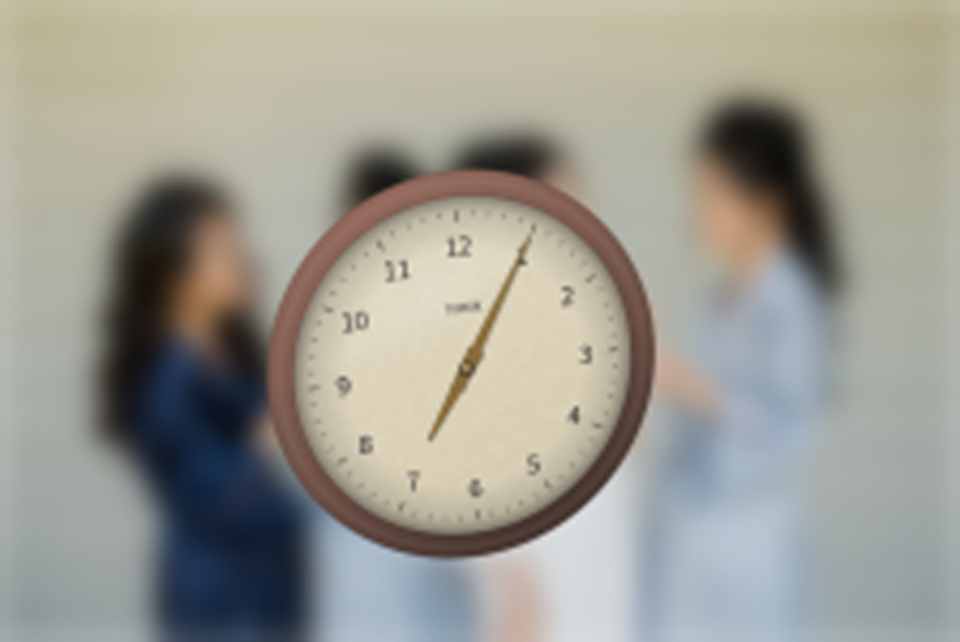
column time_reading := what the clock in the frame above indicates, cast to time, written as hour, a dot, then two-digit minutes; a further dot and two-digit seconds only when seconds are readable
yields 7.05
